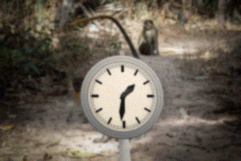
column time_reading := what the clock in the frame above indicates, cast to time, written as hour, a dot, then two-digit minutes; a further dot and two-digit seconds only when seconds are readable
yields 1.31
